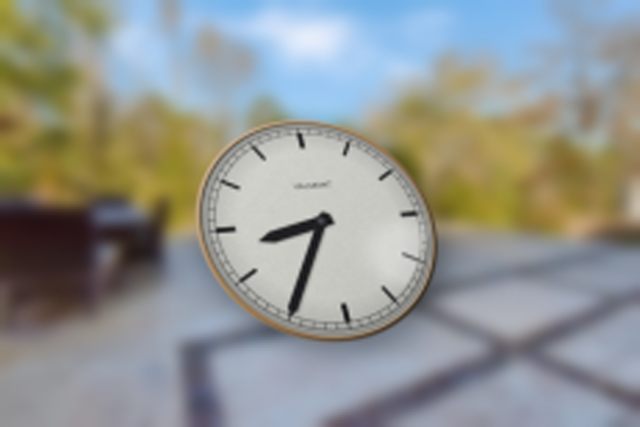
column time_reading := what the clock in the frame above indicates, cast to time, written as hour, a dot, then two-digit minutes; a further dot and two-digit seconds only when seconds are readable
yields 8.35
